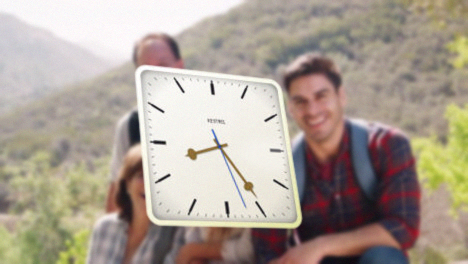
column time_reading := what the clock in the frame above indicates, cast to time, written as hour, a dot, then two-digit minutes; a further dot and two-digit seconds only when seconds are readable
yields 8.24.27
